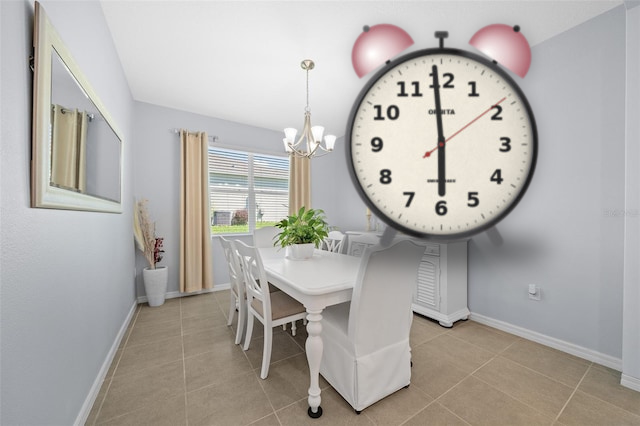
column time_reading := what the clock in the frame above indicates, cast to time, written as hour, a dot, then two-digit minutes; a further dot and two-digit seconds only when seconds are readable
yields 5.59.09
